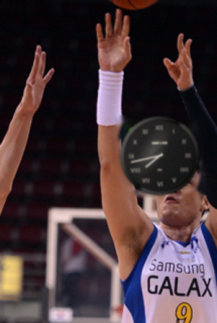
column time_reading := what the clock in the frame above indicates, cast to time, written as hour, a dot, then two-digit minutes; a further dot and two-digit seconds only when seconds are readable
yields 7.43
